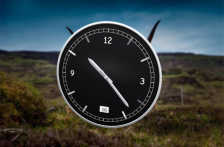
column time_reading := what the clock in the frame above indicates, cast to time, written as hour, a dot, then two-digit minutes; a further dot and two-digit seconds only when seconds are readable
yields 10.23
